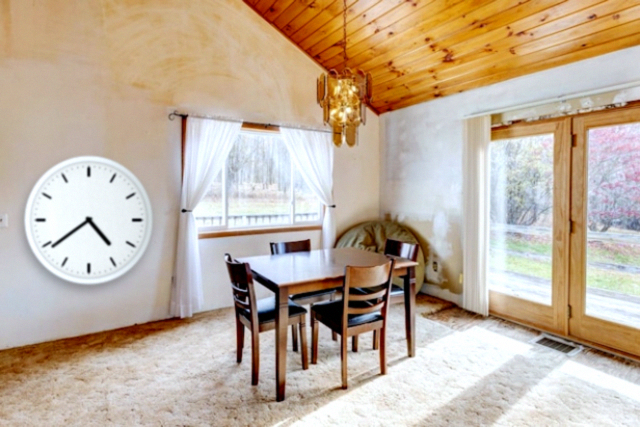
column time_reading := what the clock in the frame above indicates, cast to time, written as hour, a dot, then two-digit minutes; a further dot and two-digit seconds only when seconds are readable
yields 4.39
